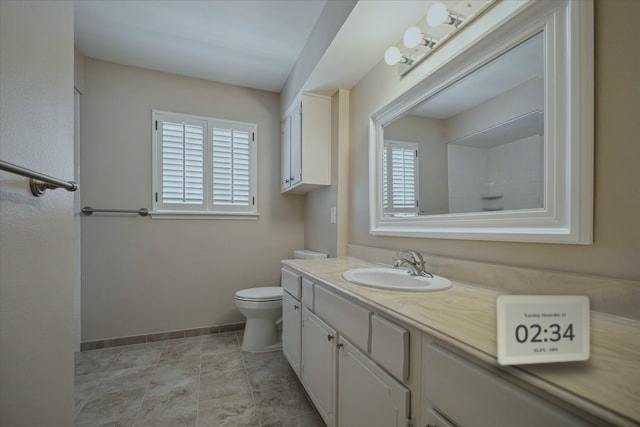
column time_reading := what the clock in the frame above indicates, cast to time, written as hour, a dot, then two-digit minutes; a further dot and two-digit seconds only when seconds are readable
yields 2.34
